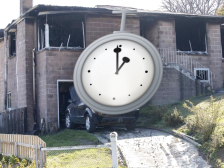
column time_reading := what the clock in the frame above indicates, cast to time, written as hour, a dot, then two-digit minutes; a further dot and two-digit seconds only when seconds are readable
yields 12.59
